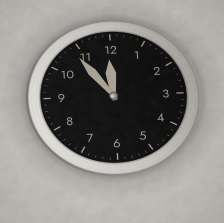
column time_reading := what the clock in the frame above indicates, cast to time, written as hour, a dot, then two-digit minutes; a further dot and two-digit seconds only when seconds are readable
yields 11.54
